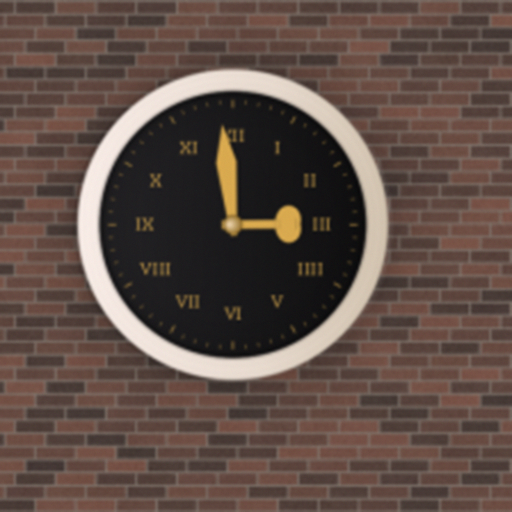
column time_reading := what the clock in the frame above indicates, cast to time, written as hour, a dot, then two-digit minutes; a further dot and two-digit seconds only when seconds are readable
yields 2.59
